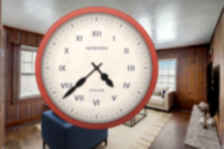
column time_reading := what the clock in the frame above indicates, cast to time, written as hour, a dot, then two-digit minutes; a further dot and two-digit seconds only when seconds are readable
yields 4.38
